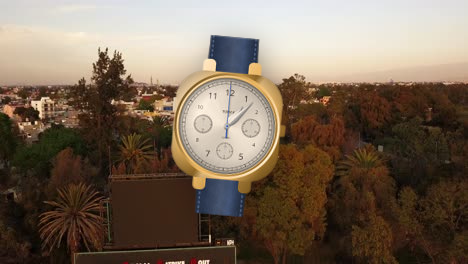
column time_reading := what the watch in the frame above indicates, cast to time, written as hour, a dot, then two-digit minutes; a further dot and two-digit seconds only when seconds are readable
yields 1.07
